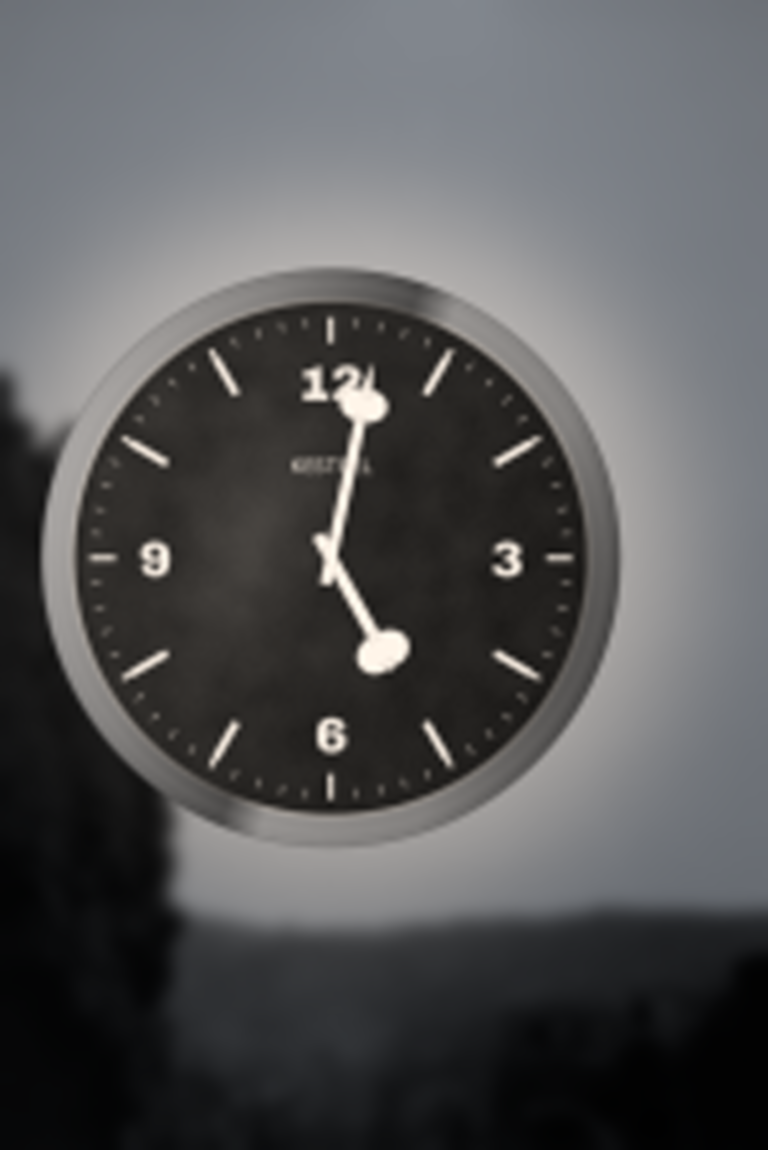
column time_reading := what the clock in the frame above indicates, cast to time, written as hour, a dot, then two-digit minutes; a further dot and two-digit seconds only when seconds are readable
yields 5.02
